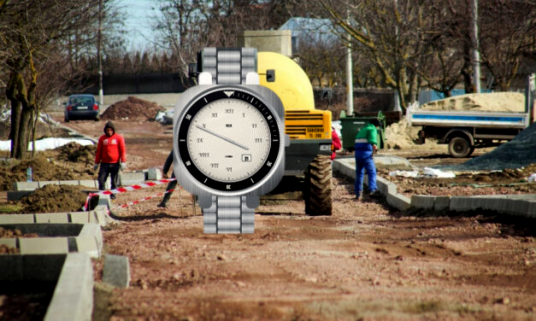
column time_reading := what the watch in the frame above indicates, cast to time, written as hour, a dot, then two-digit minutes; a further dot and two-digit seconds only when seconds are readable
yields 3.49
